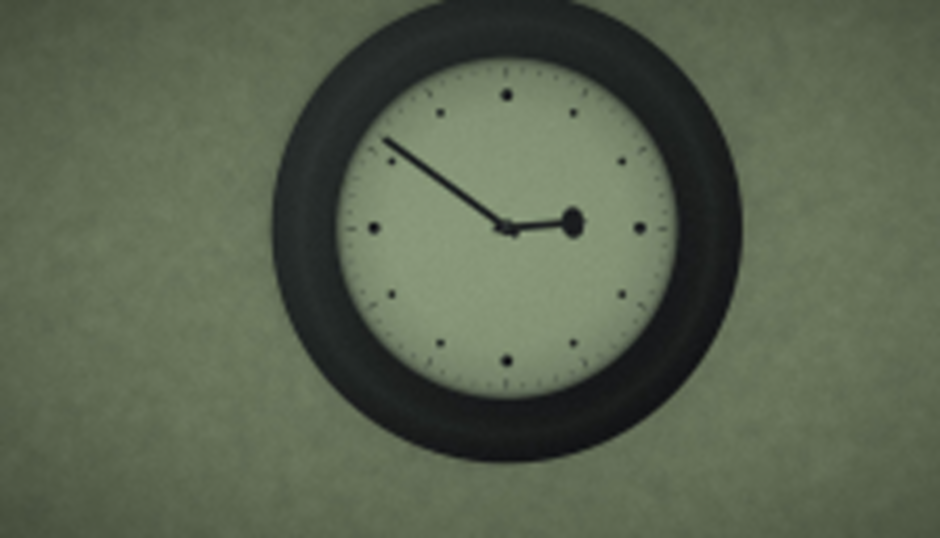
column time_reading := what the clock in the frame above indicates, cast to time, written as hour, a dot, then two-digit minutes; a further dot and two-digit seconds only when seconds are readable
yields 2.51
